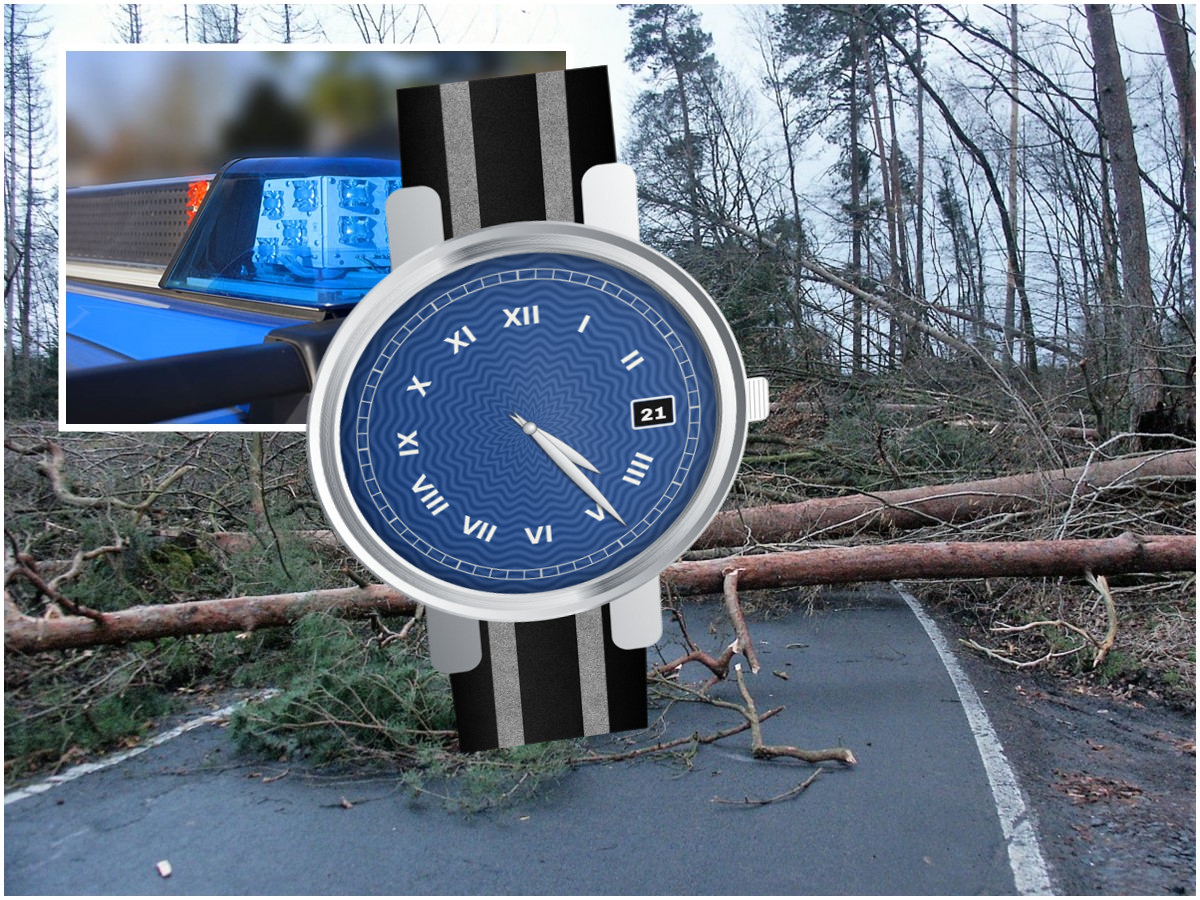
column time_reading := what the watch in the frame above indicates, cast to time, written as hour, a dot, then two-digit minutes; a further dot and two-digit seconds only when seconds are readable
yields 4.24
